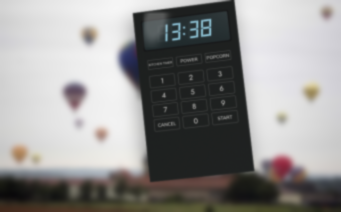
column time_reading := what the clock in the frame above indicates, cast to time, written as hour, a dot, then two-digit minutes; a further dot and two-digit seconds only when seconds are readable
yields 13.38
